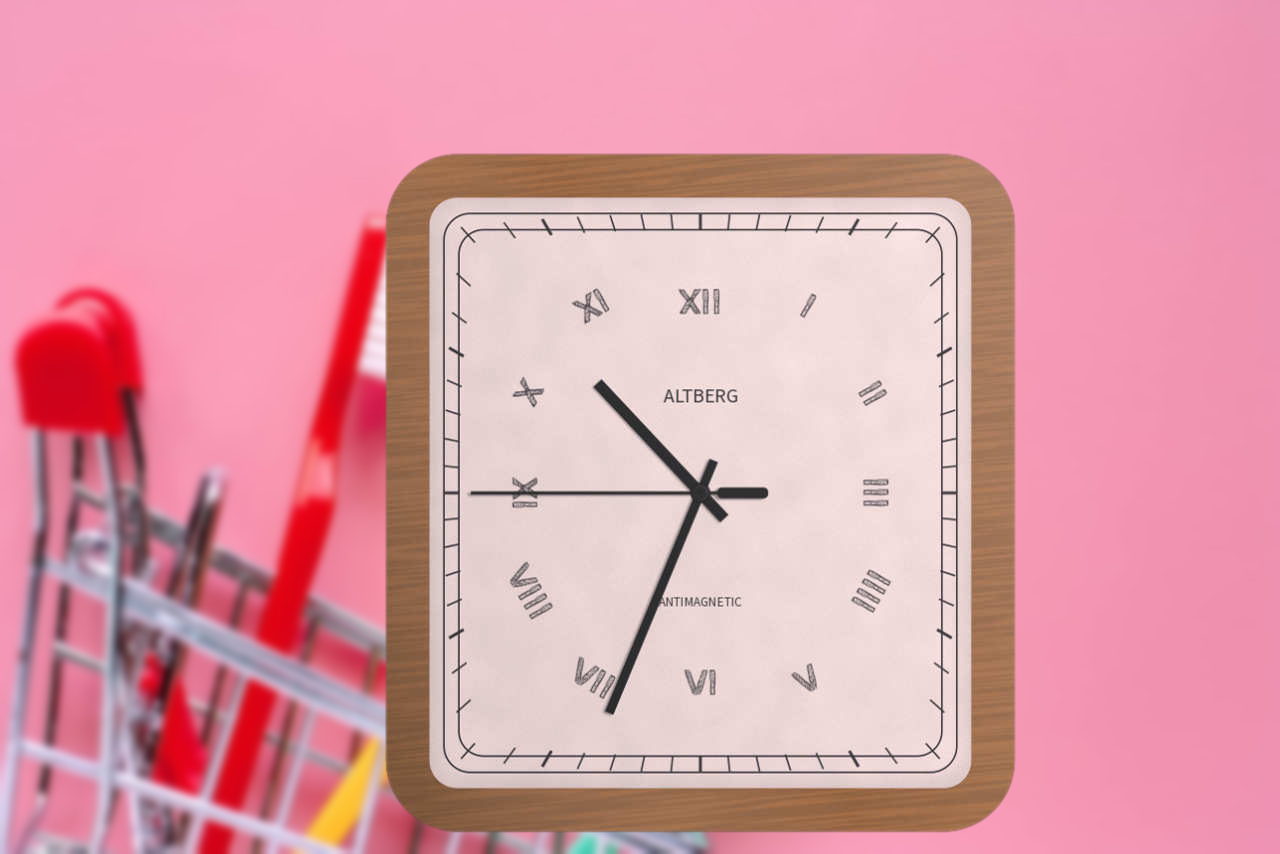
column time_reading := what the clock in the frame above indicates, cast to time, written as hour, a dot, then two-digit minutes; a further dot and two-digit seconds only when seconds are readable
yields 10.33.45
